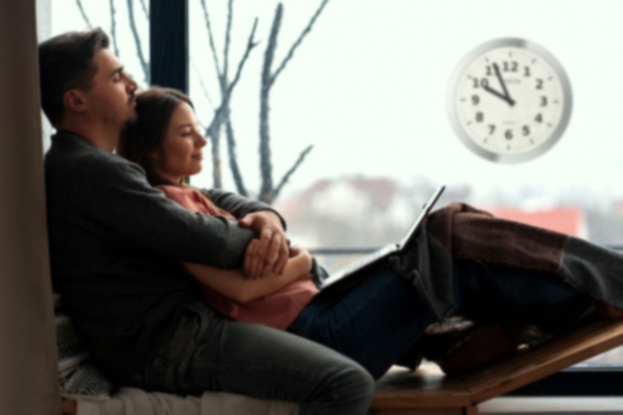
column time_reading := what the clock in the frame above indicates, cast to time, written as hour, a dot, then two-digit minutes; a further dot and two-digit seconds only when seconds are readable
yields 9.56
